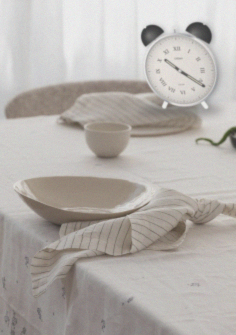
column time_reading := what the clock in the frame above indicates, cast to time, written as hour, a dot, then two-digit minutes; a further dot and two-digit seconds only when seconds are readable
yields 10.21
